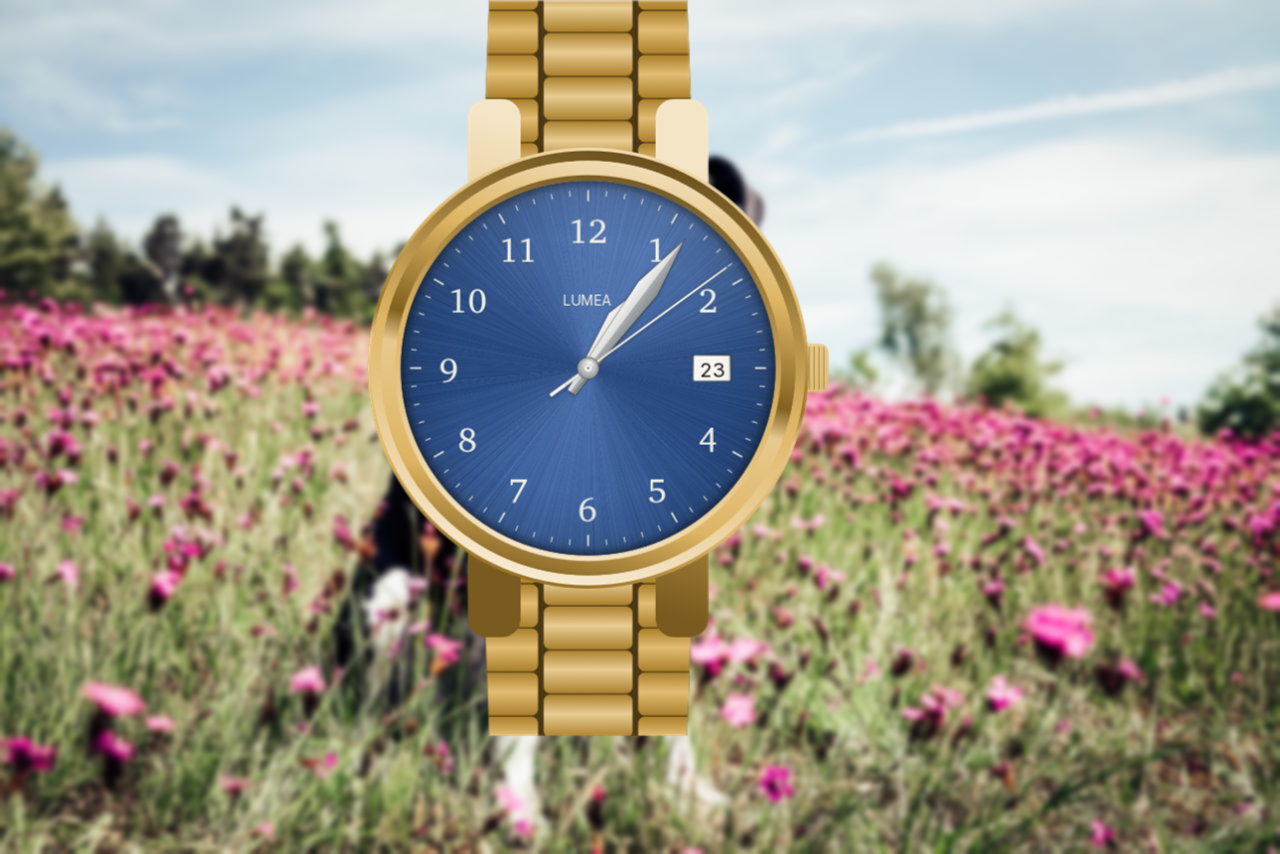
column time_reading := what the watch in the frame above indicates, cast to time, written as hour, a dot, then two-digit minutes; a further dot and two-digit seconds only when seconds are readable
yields 1.06.09
